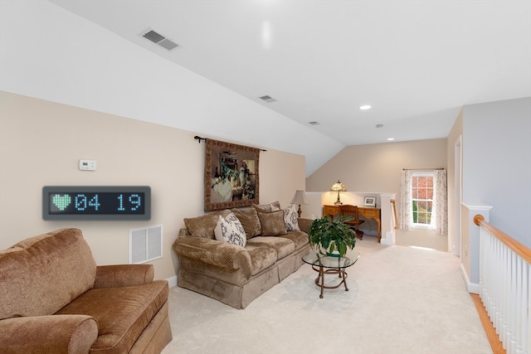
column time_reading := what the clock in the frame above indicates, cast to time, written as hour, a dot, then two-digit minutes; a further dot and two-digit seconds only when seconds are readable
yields 4.19
